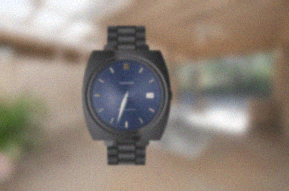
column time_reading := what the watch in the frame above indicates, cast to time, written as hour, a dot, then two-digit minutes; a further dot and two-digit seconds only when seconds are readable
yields 6.33
